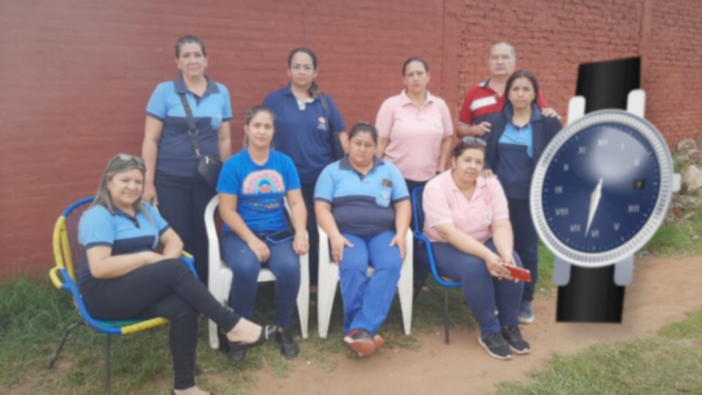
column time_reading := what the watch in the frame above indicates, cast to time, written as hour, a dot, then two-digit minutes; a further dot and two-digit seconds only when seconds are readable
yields 6.32
